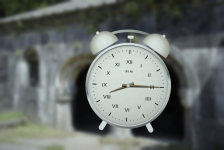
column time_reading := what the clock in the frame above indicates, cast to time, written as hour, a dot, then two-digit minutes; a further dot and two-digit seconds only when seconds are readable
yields 8.15
